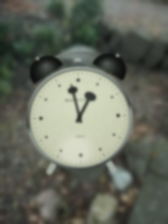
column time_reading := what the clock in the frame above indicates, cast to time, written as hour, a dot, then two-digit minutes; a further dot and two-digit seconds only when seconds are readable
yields 12.58
